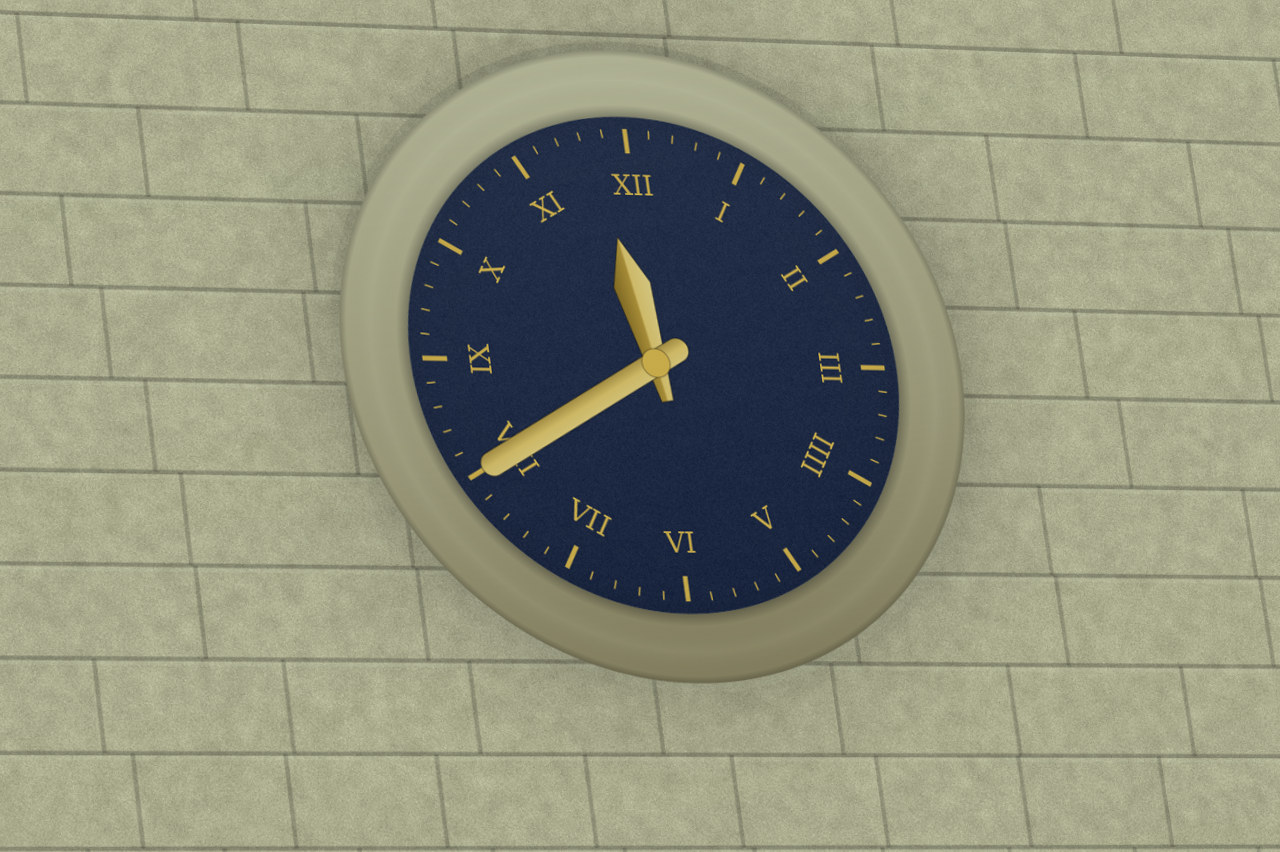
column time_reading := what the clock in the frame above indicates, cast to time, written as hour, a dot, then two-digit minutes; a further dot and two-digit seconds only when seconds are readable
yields 11.40
